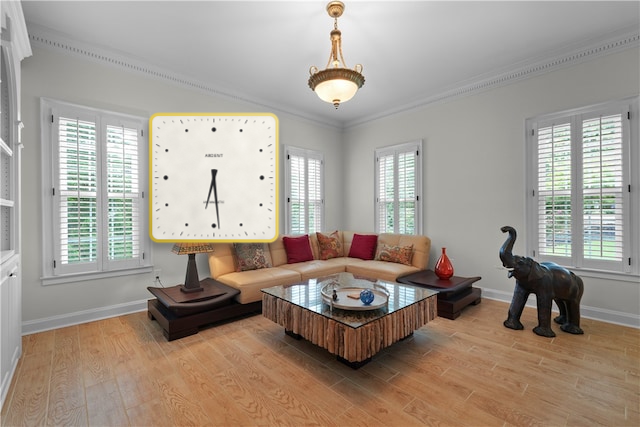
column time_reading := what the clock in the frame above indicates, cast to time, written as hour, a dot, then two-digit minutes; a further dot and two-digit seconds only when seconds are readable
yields 6.29
